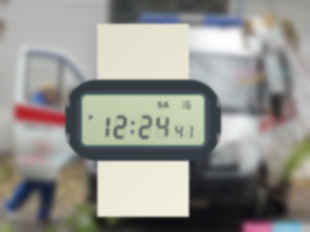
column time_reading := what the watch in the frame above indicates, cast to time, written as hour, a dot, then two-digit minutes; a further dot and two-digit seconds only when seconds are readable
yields 12.24.41
